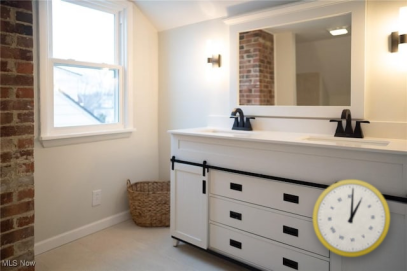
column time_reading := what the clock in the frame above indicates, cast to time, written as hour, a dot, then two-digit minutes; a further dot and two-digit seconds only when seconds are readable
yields 1.01
